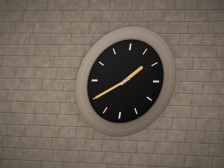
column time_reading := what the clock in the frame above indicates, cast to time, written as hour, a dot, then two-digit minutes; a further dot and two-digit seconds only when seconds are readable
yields 1.40
